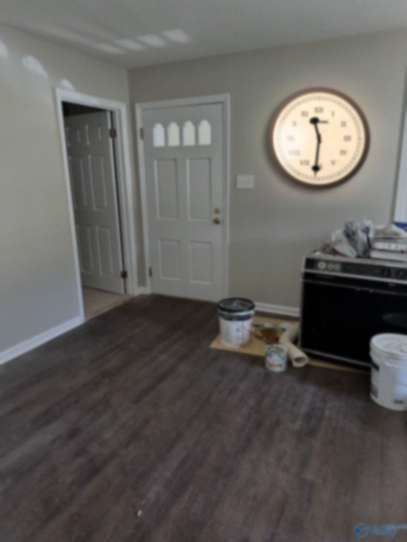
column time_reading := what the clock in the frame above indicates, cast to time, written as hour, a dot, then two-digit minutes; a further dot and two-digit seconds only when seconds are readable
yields 11.31
